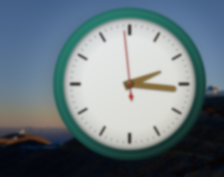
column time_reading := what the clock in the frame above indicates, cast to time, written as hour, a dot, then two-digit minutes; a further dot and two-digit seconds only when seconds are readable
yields 2.15.59
